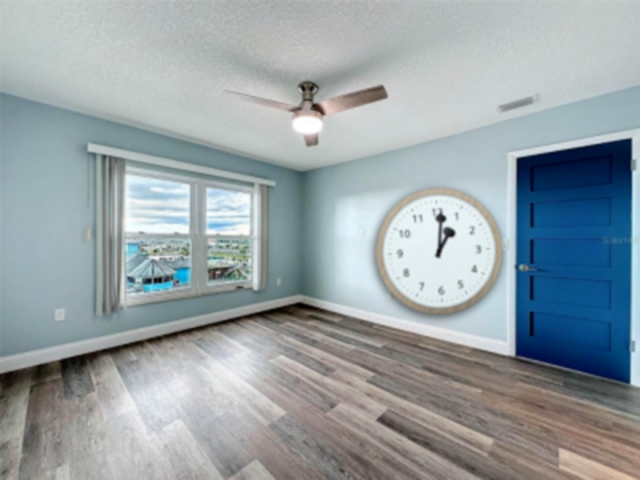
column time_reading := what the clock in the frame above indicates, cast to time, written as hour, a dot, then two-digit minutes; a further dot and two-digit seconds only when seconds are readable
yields 1.01
